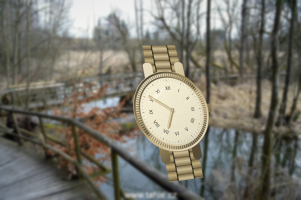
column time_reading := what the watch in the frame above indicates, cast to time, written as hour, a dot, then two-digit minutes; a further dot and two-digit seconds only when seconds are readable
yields 6.51
